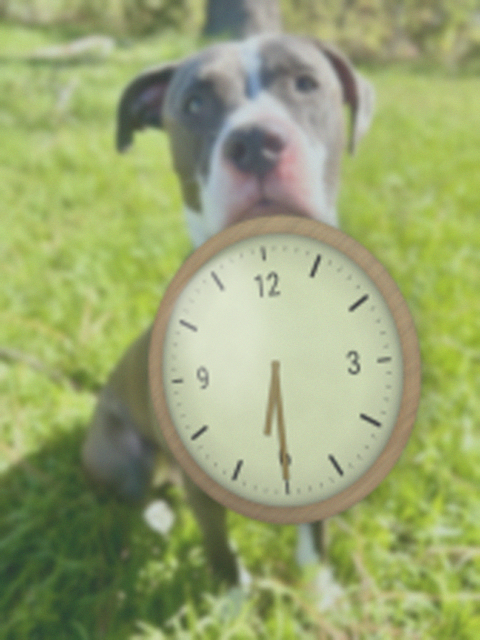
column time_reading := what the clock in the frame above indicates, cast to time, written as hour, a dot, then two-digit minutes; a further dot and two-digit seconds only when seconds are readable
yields 6.30
